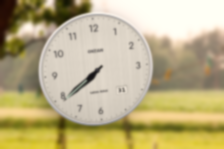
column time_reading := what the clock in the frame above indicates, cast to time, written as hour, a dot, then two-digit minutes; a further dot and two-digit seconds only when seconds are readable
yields 7.39
